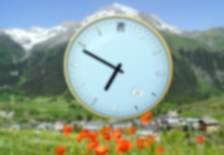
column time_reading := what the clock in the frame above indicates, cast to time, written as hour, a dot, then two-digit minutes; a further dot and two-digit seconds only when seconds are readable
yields 6.49
